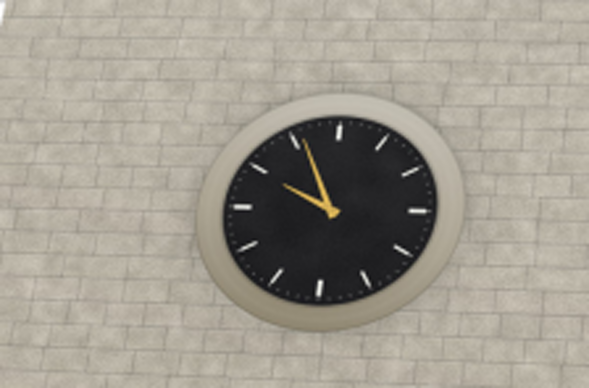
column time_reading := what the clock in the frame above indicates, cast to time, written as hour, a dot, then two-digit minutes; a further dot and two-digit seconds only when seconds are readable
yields 9.56
